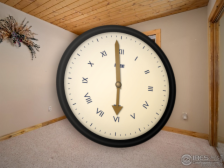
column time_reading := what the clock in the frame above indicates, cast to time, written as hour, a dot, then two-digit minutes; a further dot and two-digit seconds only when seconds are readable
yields 5.59
